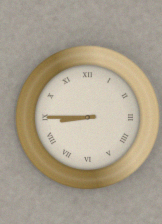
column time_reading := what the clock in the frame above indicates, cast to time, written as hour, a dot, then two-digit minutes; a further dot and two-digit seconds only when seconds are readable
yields 8.45
